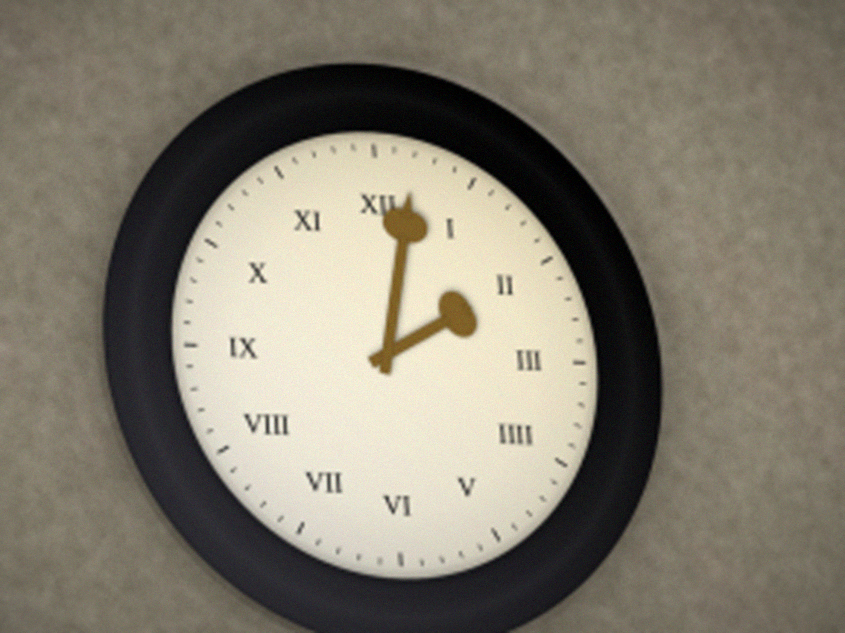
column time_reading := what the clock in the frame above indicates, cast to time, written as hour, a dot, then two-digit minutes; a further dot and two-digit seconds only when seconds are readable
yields 2.02
